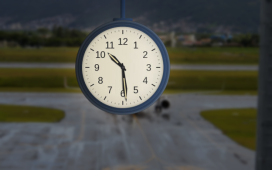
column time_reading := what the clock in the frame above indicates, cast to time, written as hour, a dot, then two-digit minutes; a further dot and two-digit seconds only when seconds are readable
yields 10.29
